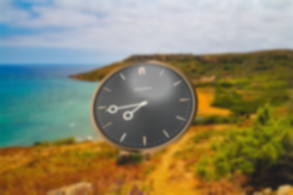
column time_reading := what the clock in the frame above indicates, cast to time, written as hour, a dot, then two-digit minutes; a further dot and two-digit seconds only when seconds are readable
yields 7.44
